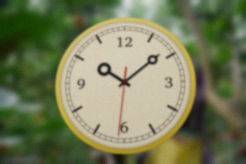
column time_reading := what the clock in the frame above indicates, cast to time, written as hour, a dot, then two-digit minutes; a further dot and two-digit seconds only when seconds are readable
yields 10.08.31
